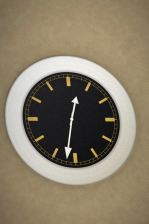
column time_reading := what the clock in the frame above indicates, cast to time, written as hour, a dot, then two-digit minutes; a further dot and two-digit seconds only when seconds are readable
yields 12.32
